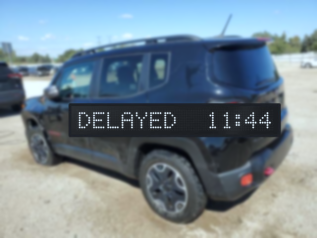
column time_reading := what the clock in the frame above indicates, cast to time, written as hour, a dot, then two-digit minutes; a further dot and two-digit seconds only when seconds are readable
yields 11.44
